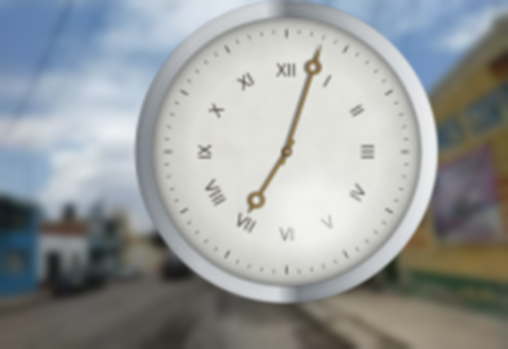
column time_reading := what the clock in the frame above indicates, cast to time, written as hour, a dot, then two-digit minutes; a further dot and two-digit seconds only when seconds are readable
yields 7.03
